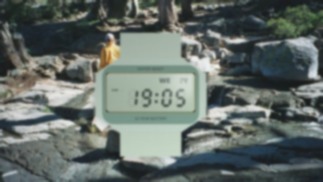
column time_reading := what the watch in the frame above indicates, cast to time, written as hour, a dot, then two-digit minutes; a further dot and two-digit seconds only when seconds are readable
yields 19.05
